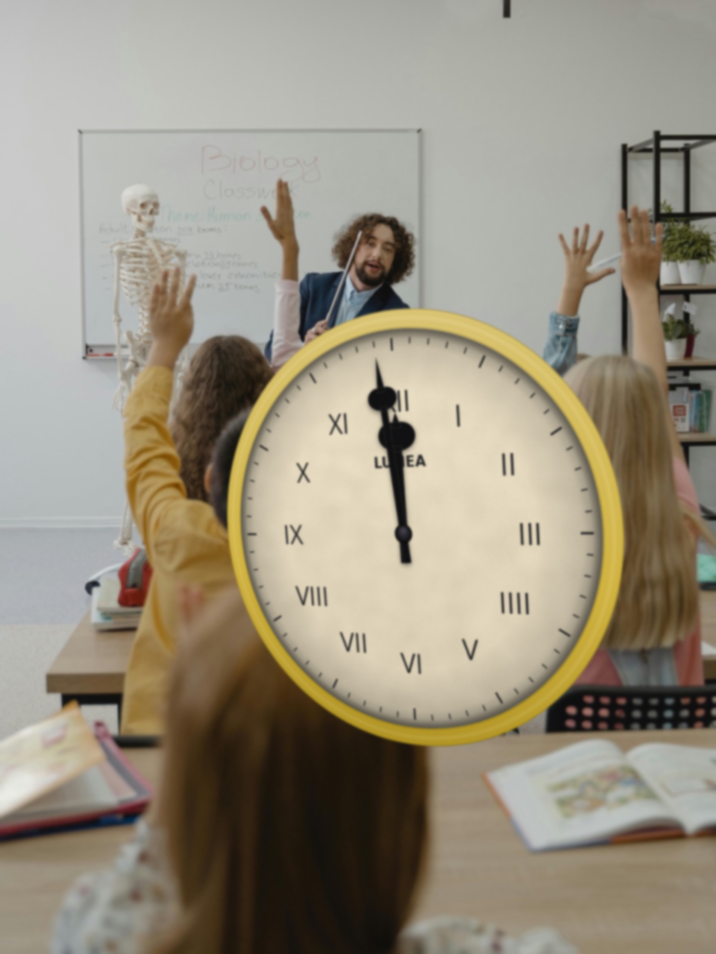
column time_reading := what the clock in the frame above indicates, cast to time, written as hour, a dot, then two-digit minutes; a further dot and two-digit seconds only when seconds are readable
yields 11.59
